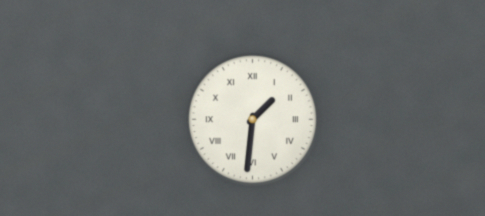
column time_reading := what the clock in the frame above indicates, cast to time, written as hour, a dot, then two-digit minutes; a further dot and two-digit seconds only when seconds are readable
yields 1.31
